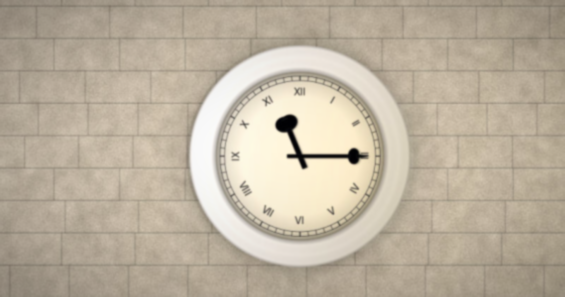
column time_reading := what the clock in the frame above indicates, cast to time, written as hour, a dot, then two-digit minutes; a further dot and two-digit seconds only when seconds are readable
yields 11.15
